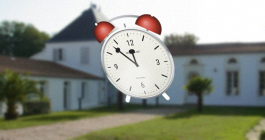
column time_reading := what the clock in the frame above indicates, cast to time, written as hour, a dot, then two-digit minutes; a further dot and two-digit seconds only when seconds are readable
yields 11.53
